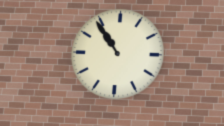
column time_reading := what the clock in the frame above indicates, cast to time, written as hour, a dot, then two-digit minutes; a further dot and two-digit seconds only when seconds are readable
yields 10.54
